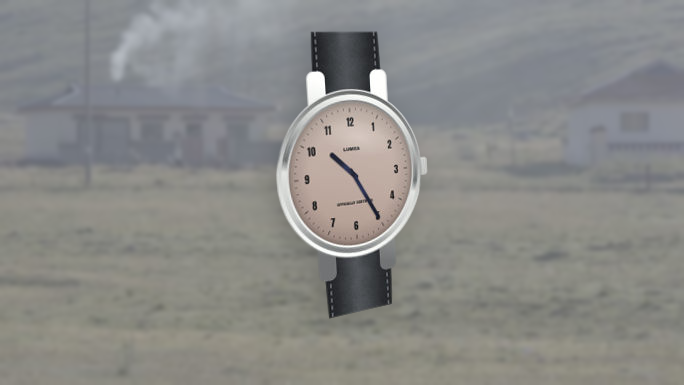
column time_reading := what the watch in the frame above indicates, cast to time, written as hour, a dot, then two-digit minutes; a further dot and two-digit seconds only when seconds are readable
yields 10.25
